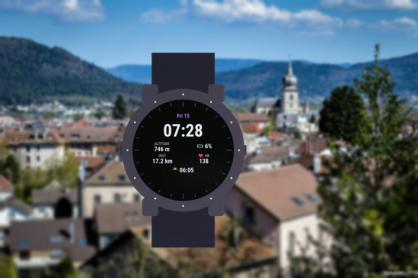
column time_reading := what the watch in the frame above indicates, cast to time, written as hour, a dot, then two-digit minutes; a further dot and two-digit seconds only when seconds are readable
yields 7.28
